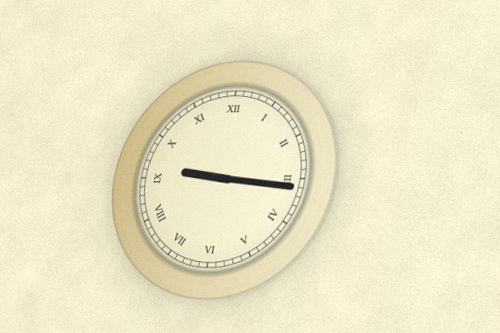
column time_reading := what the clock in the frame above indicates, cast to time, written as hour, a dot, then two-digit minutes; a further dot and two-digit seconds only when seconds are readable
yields 9.16
